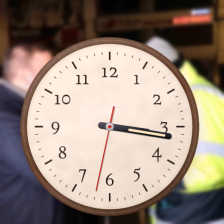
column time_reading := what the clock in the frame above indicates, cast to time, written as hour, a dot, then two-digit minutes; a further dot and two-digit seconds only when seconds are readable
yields 3.16.32
